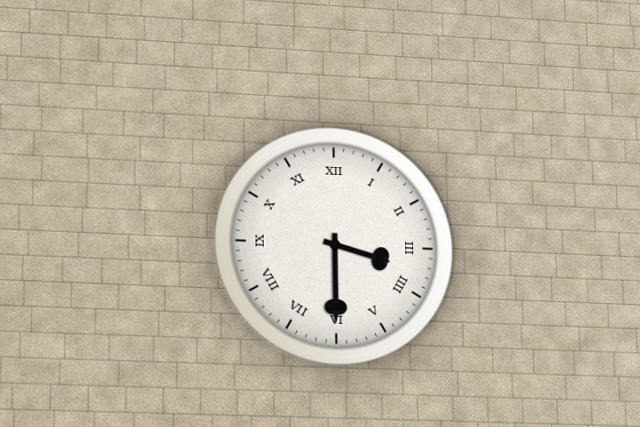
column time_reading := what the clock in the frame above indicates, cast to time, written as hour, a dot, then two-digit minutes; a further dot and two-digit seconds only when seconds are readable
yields 3.30
